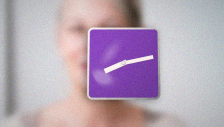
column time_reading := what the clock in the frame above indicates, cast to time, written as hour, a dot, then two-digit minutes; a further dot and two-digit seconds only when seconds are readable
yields 8.13
